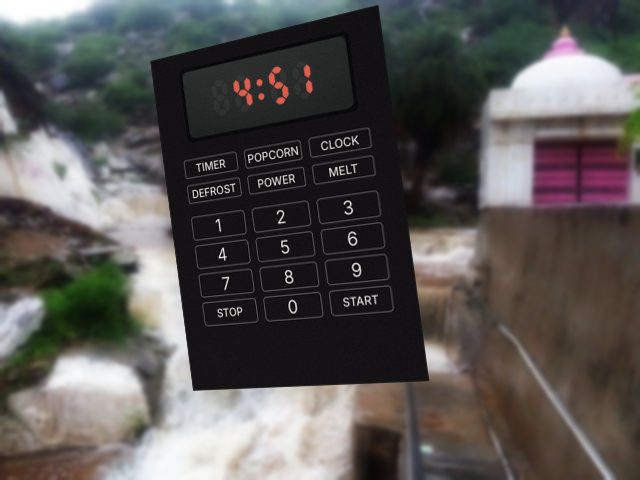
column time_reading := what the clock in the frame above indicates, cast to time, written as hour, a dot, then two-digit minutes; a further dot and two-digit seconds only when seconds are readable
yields 4.51
